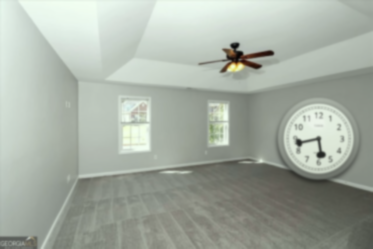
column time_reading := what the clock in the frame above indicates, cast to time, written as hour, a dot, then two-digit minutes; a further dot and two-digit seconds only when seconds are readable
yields 5.43
